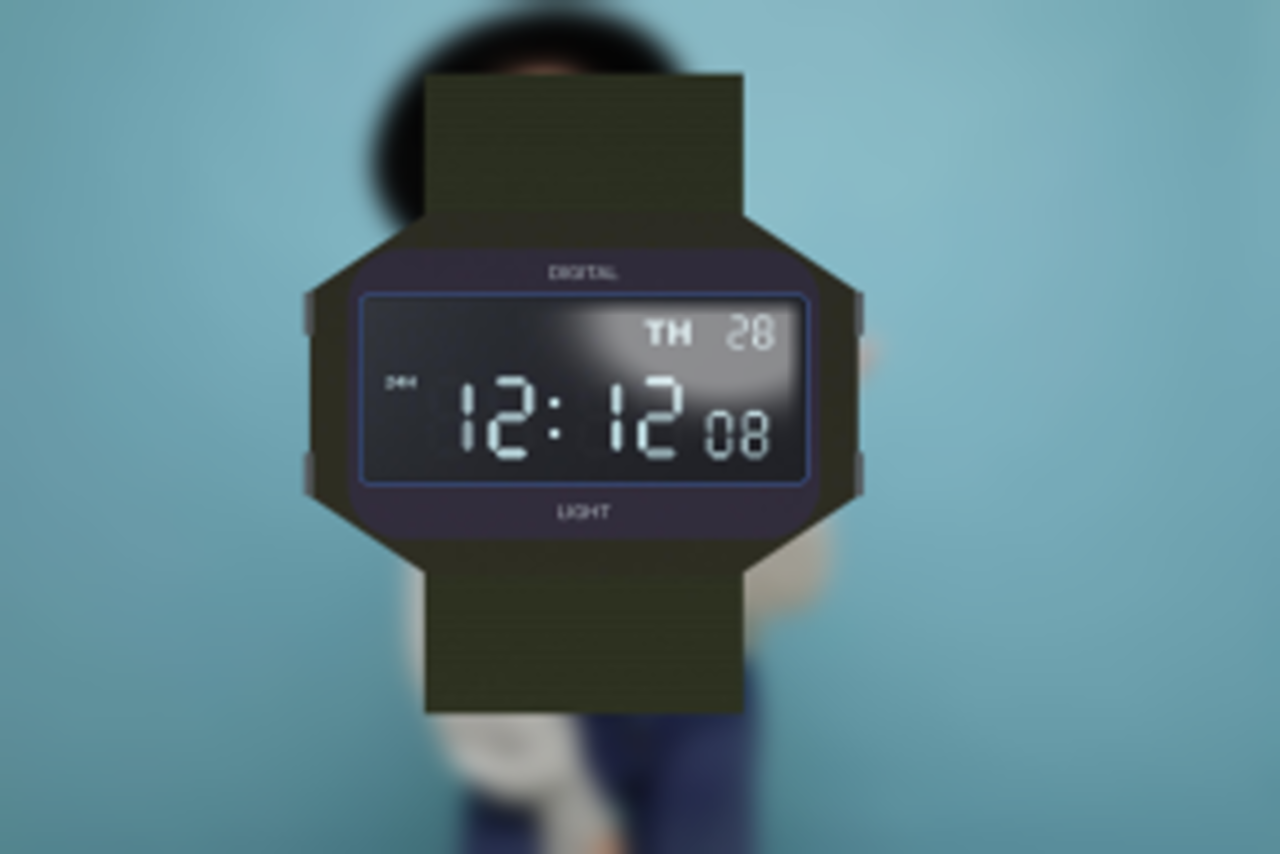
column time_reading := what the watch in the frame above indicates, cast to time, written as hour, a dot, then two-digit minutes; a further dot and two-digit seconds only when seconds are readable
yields 12.12.08
